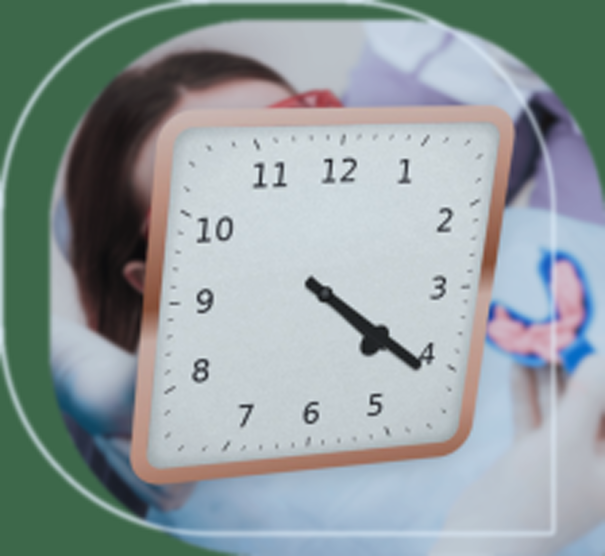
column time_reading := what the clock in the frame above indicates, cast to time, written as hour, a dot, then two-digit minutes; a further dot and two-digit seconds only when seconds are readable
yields 4.21
